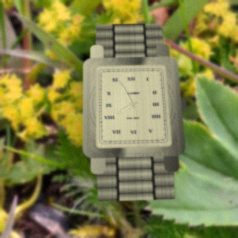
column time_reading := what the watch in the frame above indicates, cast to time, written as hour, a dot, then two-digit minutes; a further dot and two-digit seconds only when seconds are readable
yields 7.56
